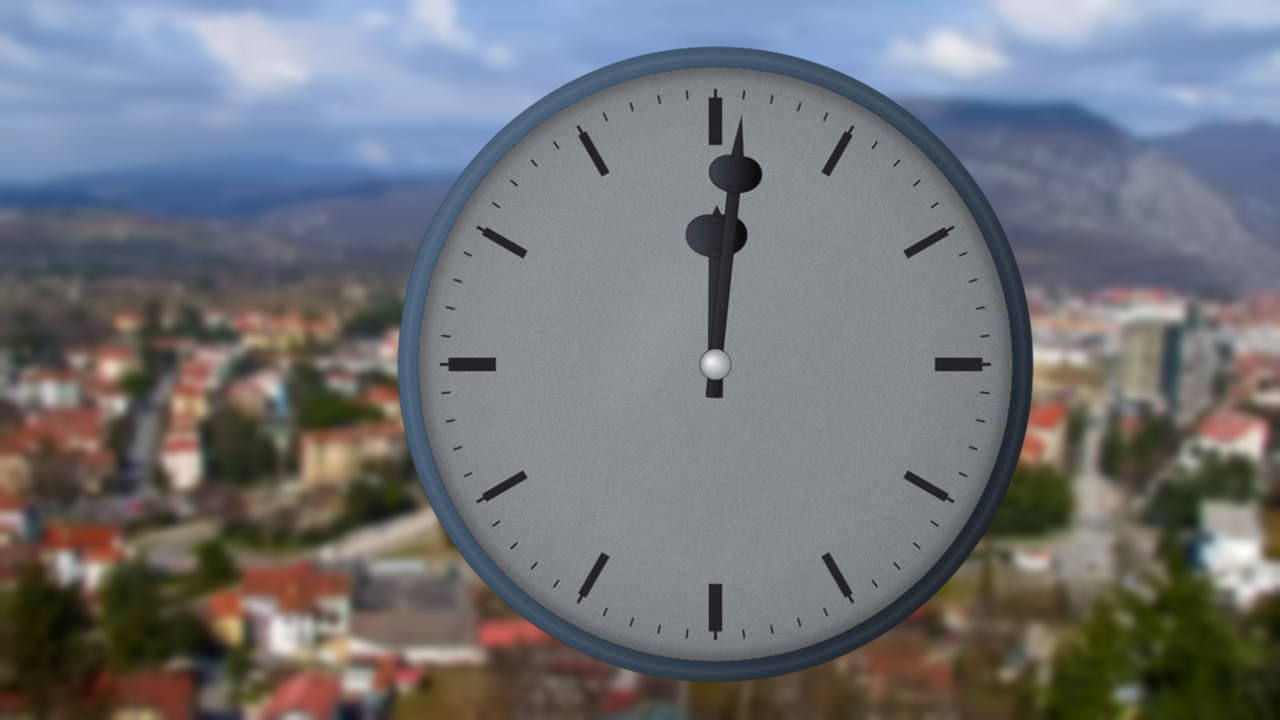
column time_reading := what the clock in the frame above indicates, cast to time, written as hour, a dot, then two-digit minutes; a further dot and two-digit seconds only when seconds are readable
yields 12.01
